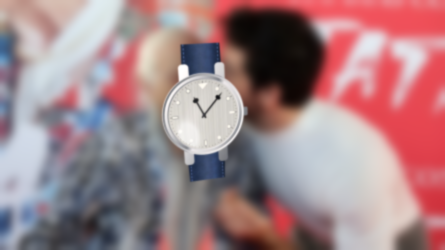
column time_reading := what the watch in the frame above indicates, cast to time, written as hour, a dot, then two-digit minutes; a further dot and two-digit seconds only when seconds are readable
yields 11.07
